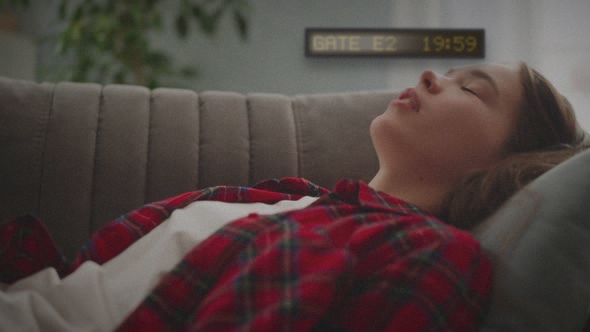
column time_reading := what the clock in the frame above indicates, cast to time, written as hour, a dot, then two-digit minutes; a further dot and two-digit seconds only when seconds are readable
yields 19.59
